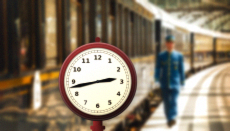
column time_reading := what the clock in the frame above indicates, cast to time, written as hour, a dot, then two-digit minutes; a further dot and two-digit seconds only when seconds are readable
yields 2.43
